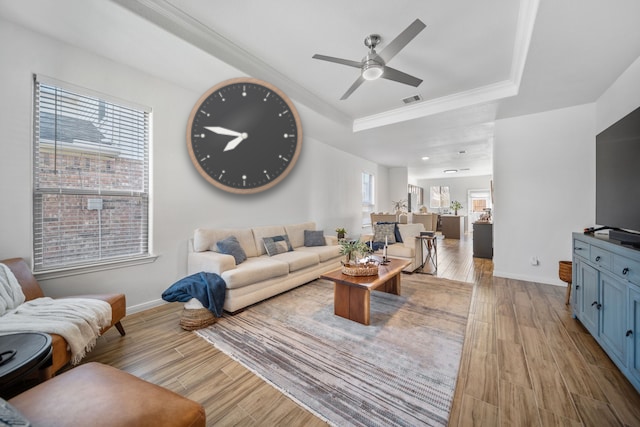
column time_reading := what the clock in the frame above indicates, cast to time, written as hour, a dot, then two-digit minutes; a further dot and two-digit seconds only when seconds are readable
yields 7.47
